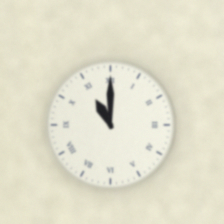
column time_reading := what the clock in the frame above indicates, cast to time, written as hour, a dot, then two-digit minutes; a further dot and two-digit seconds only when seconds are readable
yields 11.00
